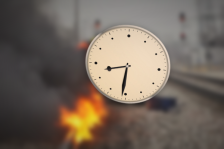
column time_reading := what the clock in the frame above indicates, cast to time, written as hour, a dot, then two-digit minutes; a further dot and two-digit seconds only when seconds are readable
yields 8.31
